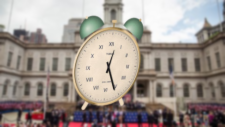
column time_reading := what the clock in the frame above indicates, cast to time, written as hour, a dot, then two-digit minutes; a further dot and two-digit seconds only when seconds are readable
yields 12.26
